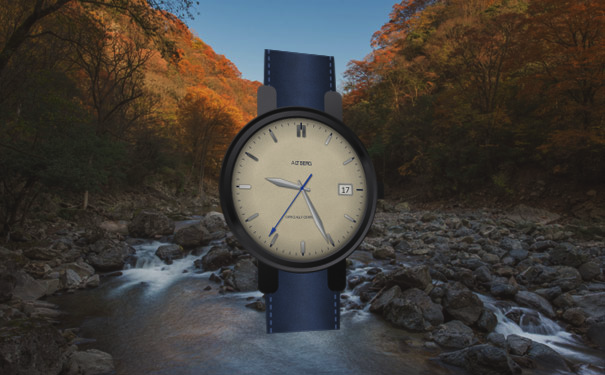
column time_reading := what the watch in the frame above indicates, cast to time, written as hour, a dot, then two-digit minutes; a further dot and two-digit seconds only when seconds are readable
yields 9.25.36
